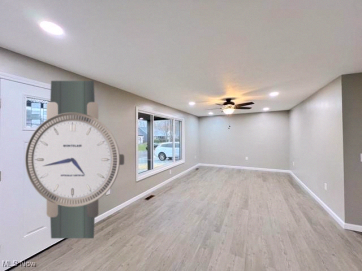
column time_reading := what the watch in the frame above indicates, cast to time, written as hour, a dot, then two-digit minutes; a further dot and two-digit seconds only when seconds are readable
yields 4.43
